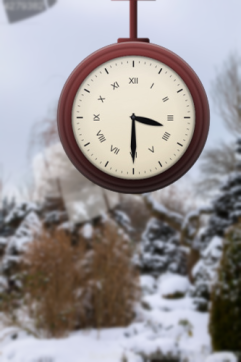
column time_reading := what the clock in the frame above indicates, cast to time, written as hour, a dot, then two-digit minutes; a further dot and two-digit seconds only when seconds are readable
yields 3.30
